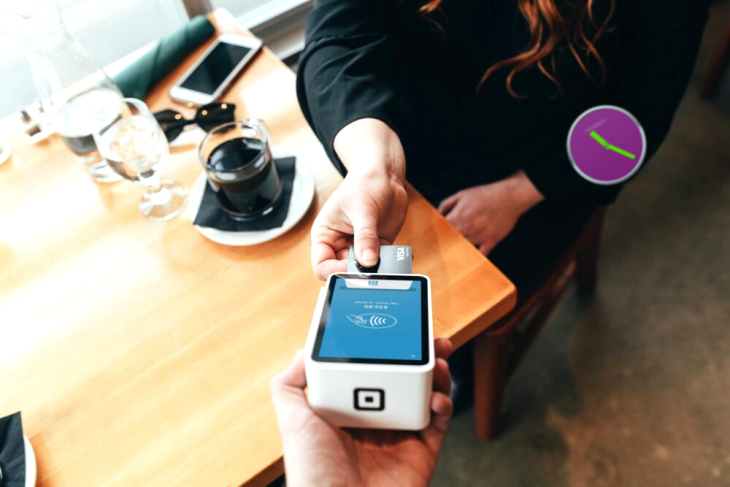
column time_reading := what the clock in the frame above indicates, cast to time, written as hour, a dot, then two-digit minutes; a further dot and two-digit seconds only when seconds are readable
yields 10.19
